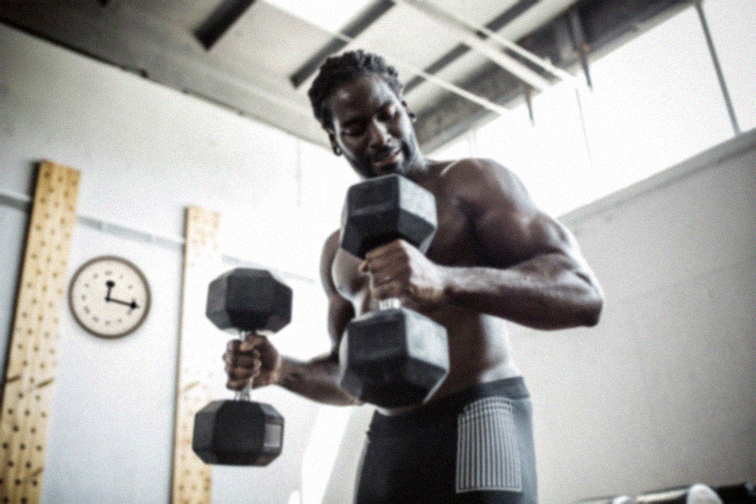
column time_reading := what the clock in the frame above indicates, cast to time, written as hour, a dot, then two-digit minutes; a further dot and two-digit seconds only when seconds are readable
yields 12.17
